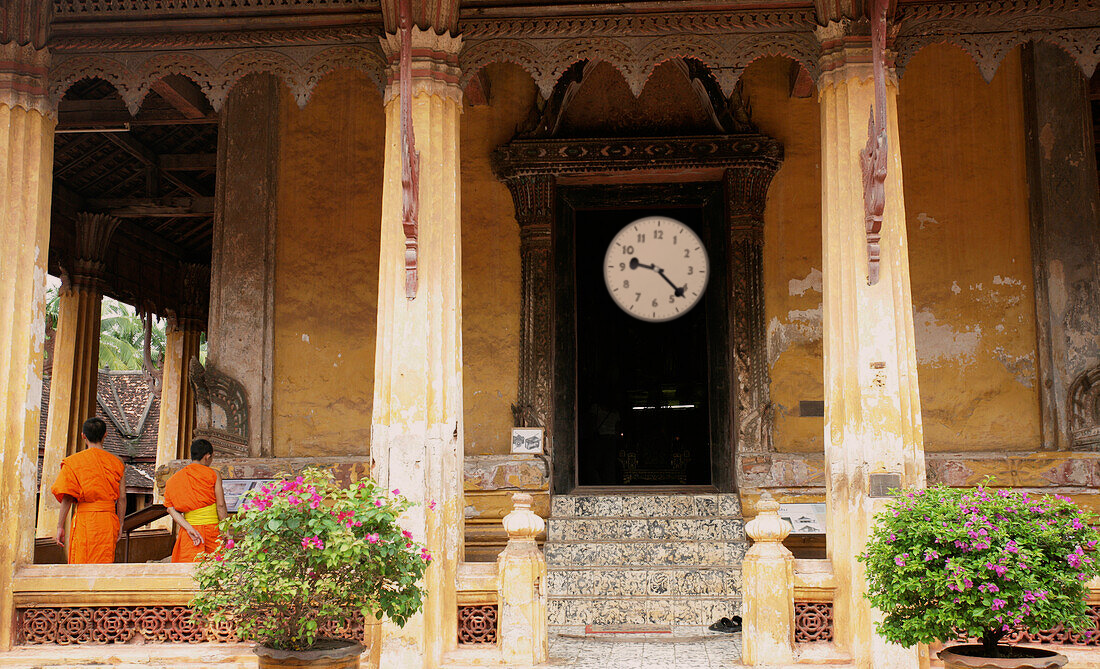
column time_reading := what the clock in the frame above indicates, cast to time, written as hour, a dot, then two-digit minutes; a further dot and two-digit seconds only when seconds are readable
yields 9.22
